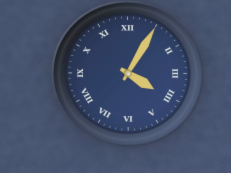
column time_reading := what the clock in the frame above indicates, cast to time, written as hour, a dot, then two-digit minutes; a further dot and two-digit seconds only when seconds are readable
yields 4.05
